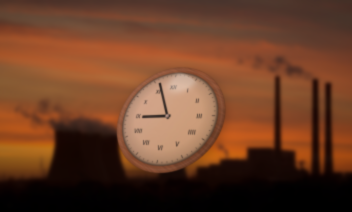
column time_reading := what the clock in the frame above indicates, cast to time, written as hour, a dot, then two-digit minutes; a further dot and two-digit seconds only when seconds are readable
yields 8.56
